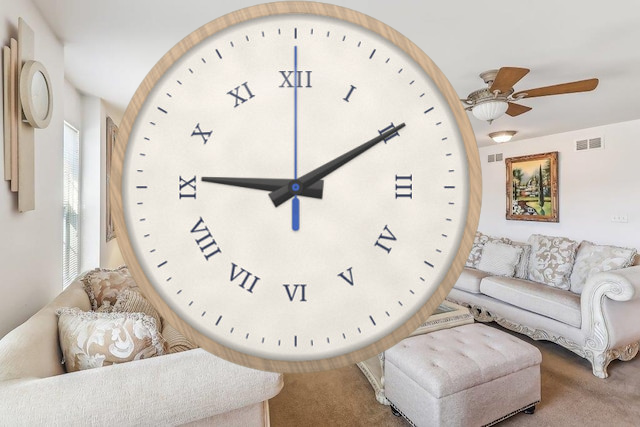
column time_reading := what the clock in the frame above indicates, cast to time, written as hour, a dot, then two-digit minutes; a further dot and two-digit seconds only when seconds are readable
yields 9.10.00
